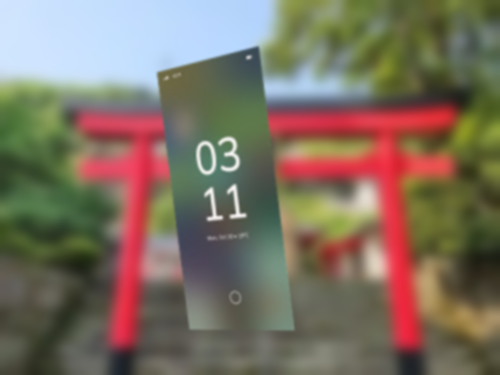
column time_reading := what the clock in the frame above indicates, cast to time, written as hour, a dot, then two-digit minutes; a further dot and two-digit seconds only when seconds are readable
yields 3.11
